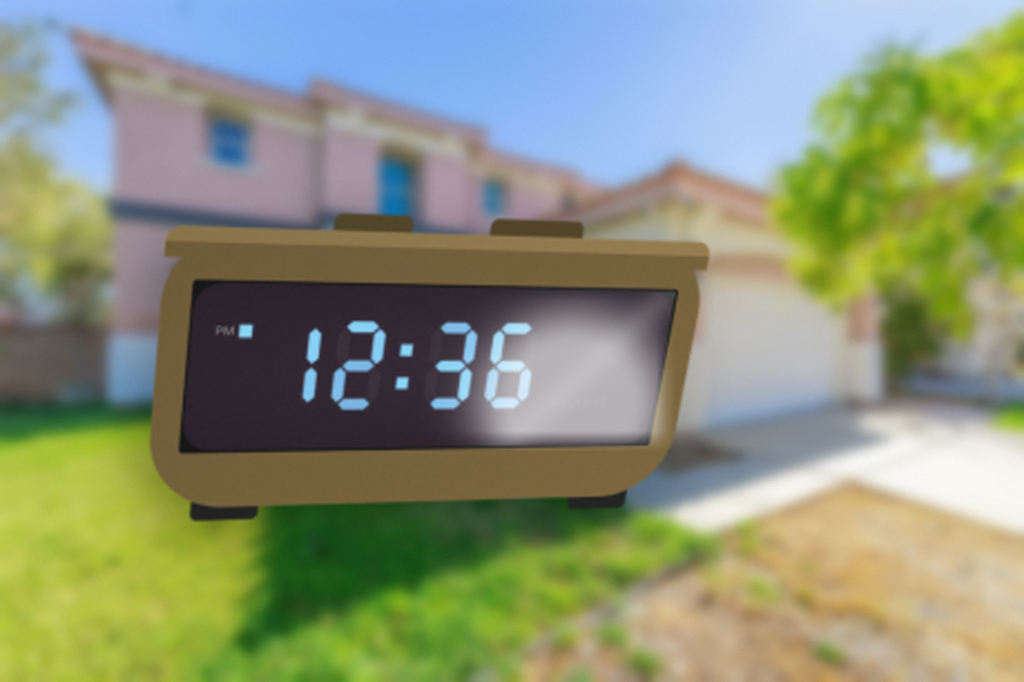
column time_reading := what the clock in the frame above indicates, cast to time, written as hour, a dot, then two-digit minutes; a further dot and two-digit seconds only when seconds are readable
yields 12.36
